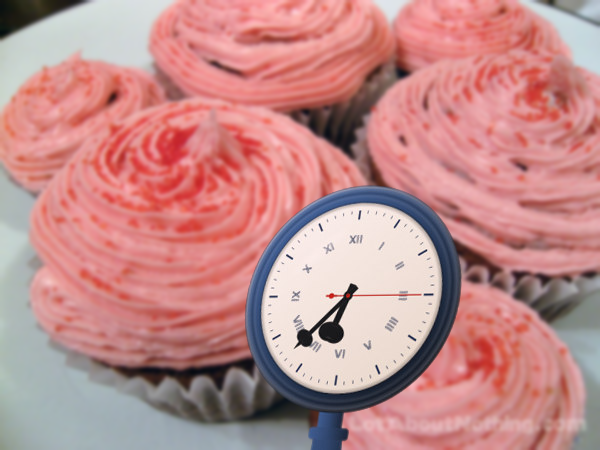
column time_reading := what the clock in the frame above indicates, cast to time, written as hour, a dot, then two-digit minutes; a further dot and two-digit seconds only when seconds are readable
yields 6.37.15
